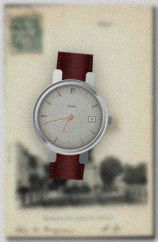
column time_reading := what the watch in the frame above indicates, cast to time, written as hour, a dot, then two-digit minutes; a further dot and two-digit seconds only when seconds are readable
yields 6.42
